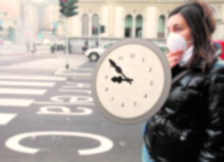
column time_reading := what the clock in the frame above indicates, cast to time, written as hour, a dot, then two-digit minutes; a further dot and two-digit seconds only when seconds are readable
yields 8.51
